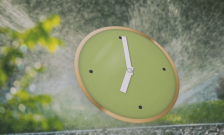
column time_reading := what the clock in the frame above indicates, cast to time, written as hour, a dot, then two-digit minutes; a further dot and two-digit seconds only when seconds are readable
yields 7.01
